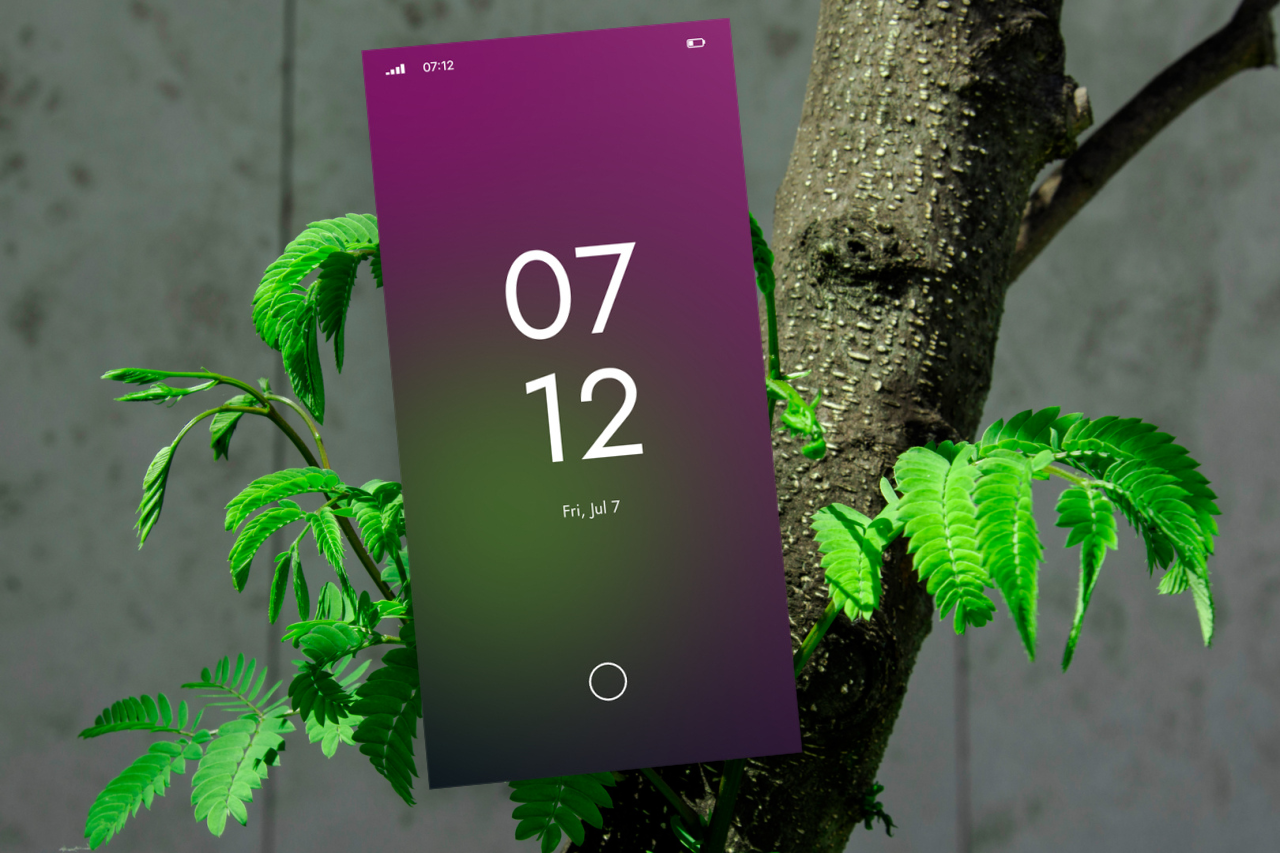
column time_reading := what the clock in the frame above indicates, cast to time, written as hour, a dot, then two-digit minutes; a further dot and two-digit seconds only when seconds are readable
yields 7.12
